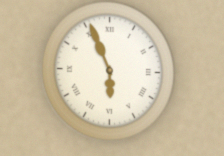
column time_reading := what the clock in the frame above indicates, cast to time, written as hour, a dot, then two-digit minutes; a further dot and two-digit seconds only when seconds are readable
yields 5.56
